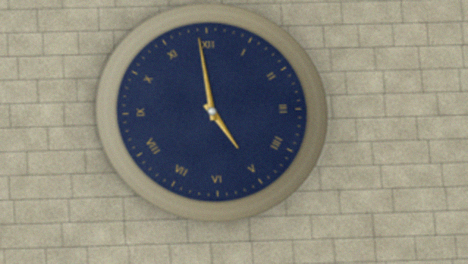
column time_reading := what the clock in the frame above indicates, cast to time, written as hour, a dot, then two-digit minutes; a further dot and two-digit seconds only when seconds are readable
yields 4.59
